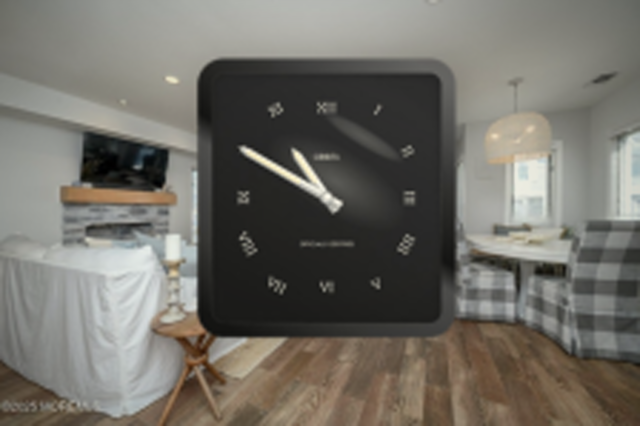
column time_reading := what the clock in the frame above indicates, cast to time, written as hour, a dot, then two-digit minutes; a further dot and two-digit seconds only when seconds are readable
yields 10.50
